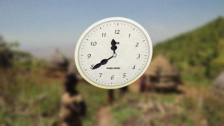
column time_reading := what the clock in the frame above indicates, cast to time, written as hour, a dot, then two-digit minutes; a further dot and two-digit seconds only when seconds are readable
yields 11.39
